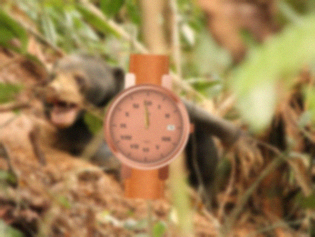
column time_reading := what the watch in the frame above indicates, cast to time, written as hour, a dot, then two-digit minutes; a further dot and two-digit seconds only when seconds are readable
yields 11.59
